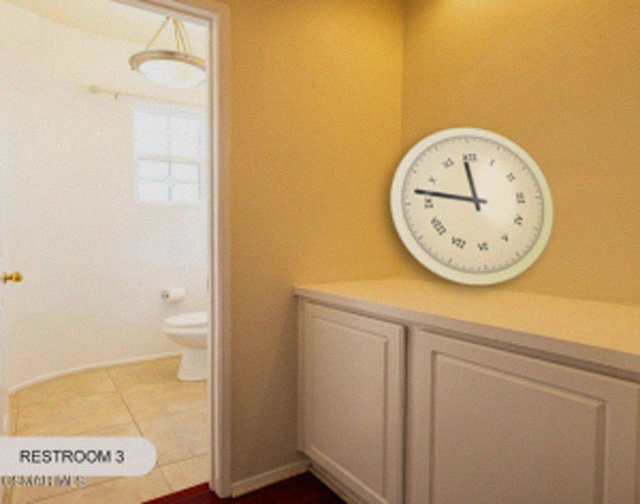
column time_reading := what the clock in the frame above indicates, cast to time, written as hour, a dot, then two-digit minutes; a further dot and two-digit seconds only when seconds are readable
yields 11.47
